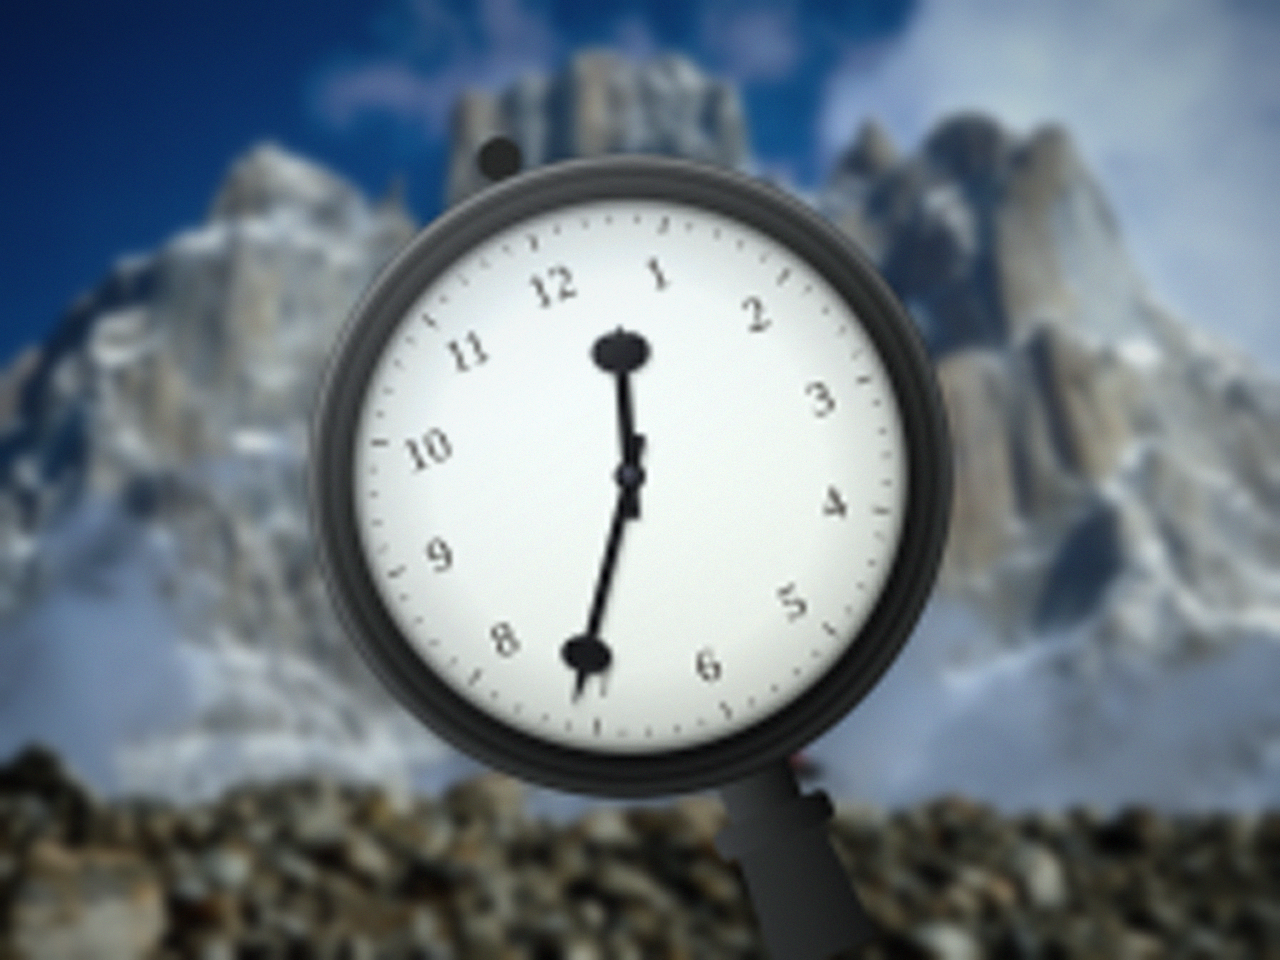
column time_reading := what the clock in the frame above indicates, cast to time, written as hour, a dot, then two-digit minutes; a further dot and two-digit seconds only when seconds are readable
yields 12.36
